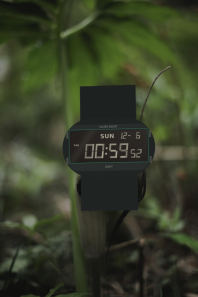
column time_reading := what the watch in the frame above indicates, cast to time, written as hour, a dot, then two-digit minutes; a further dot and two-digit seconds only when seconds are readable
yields 0.59.52
